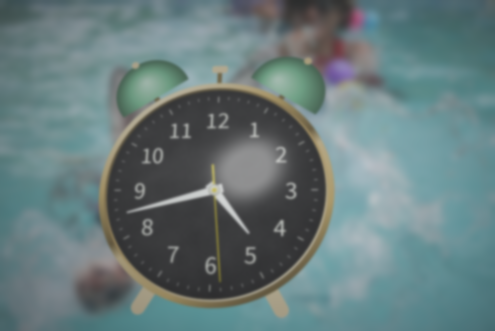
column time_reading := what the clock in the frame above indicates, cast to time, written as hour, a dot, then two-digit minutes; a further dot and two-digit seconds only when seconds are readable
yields 4.42.29
